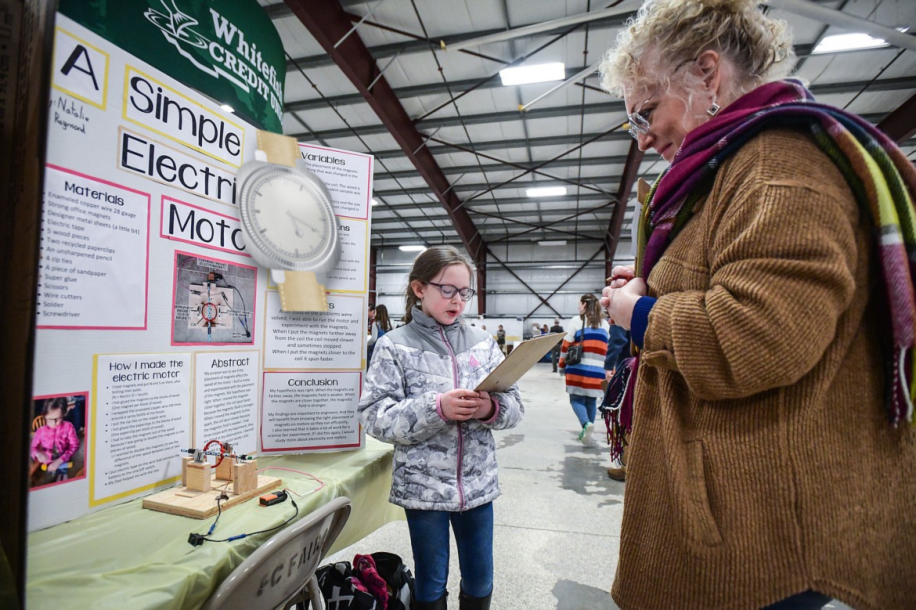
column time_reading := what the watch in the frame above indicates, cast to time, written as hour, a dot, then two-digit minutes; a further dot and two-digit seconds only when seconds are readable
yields 5.19
